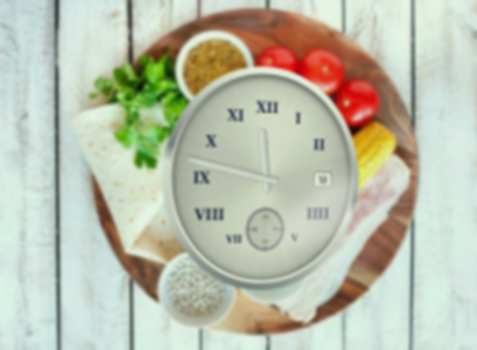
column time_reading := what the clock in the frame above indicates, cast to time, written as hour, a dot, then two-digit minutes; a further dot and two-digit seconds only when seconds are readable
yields 11.47
